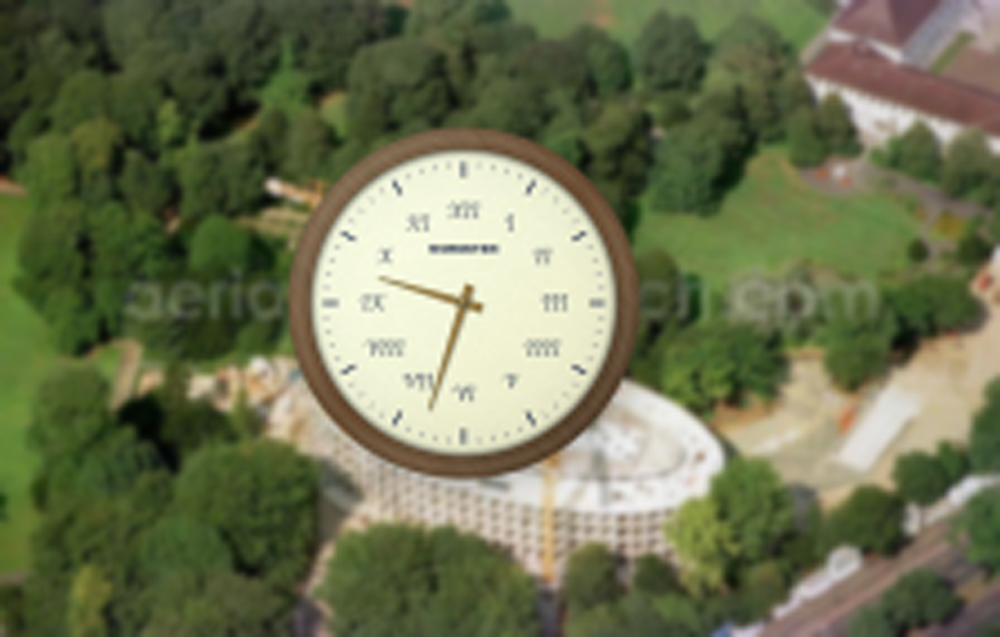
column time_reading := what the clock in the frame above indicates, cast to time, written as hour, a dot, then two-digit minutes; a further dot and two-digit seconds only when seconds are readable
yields 9.33
